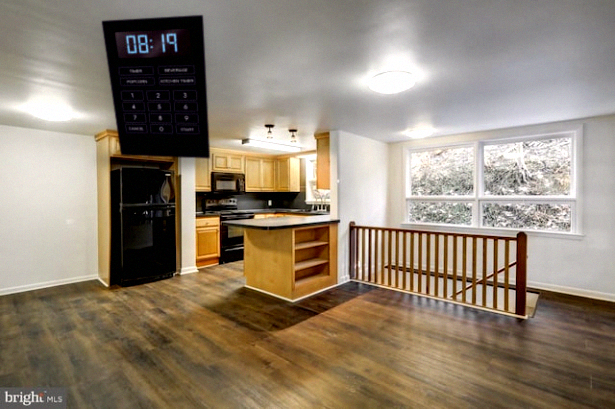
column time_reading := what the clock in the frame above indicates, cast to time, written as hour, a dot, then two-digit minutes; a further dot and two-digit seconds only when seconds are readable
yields 8.19
